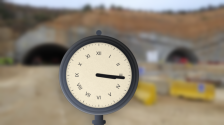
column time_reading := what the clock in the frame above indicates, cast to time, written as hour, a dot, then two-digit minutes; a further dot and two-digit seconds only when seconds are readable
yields 3.16
